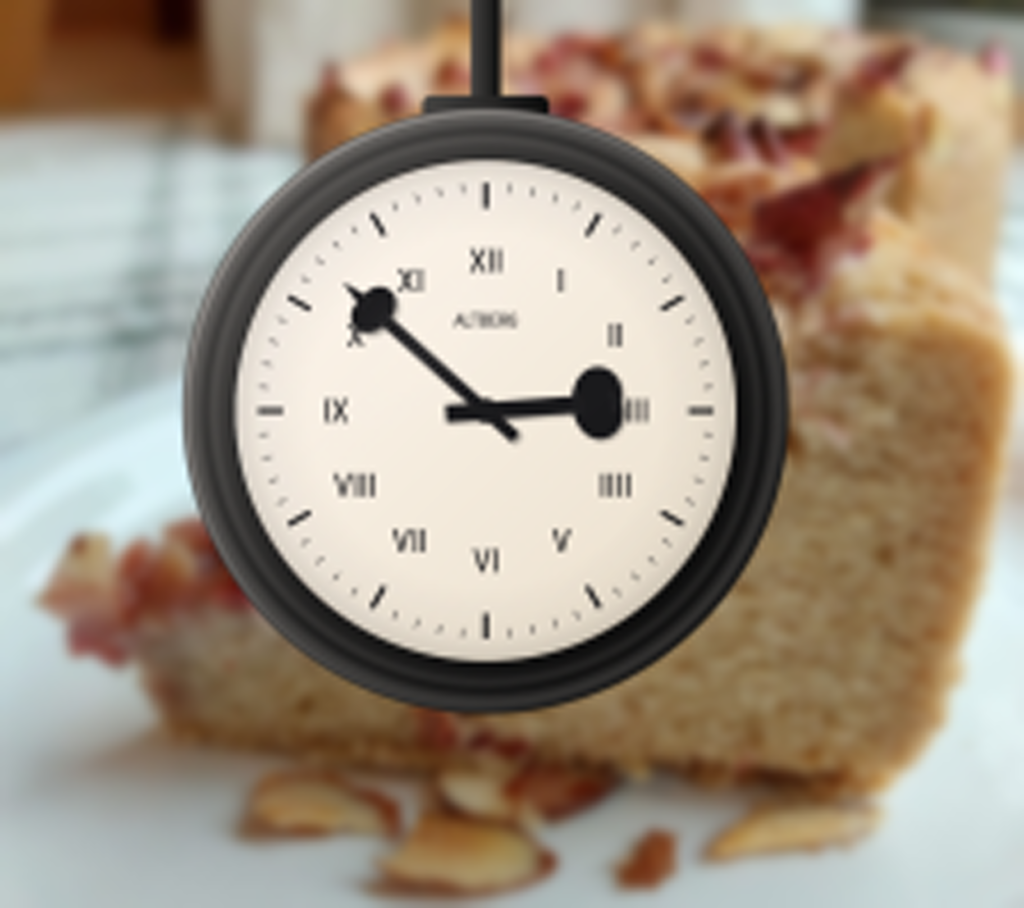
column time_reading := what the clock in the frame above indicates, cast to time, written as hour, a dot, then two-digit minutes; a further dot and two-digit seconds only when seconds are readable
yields 2.52
